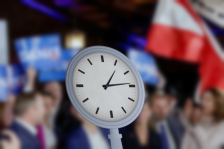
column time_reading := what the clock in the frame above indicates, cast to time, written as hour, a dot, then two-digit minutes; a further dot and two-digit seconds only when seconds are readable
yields 1.14
